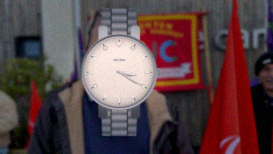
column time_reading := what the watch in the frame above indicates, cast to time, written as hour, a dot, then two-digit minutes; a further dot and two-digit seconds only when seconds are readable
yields 3.20
